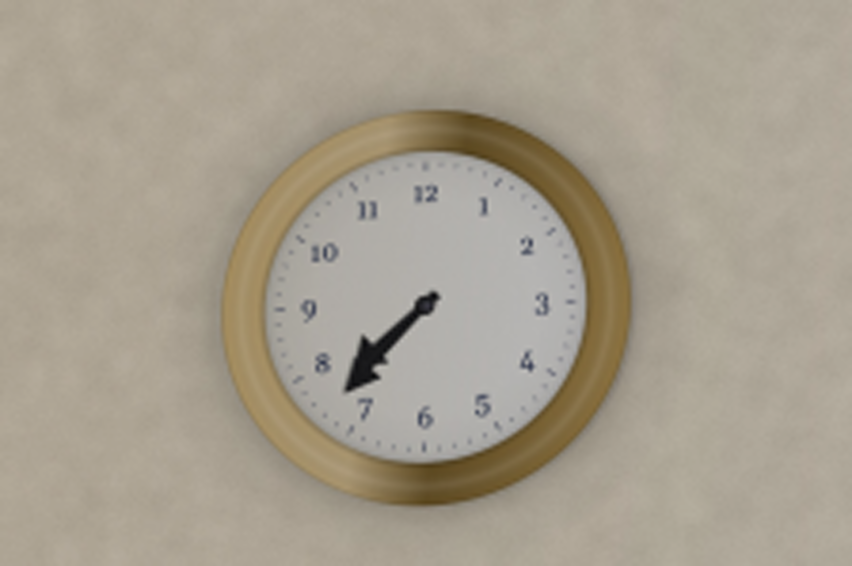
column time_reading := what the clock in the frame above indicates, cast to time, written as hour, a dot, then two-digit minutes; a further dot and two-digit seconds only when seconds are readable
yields 7.37
